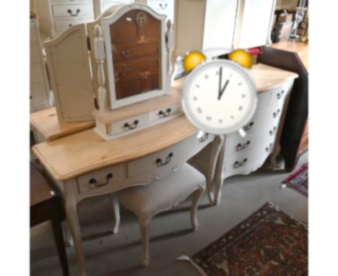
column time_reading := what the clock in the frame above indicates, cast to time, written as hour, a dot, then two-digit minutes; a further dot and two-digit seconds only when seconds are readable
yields 1.01
